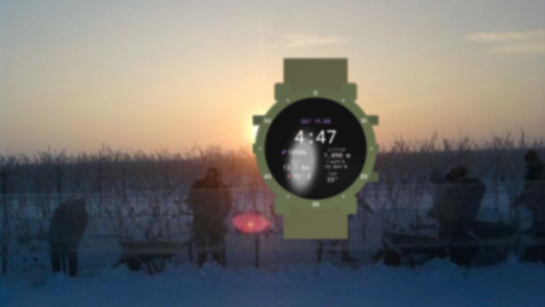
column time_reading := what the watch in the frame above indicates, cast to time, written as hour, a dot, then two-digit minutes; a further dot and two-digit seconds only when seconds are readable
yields 4.47
